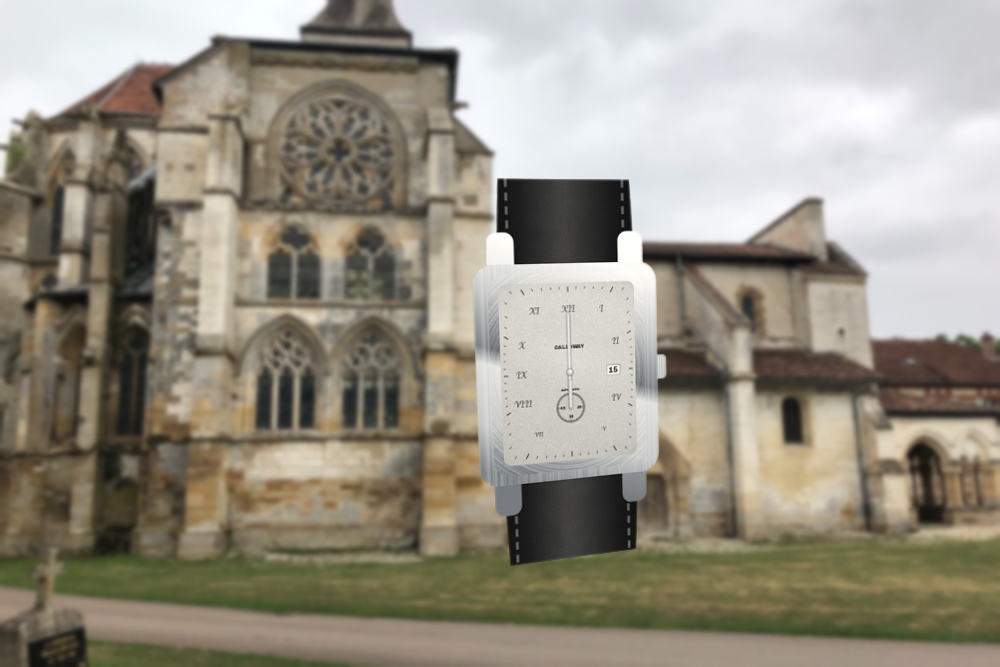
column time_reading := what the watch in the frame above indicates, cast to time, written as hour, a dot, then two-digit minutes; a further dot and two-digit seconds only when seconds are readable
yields 6.00
